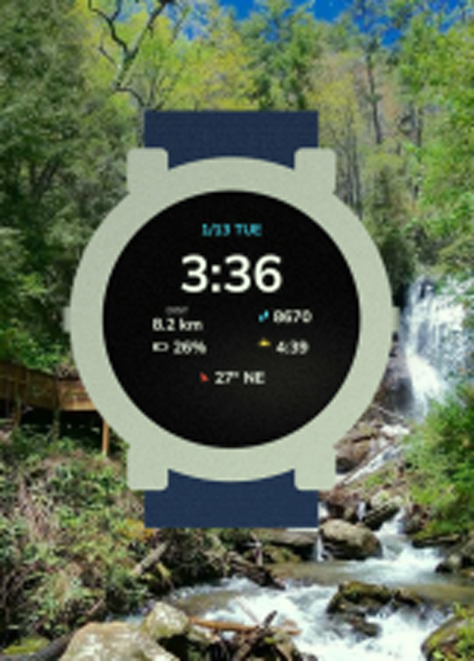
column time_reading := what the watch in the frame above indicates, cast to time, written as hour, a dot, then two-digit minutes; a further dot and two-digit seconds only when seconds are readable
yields 3.36
